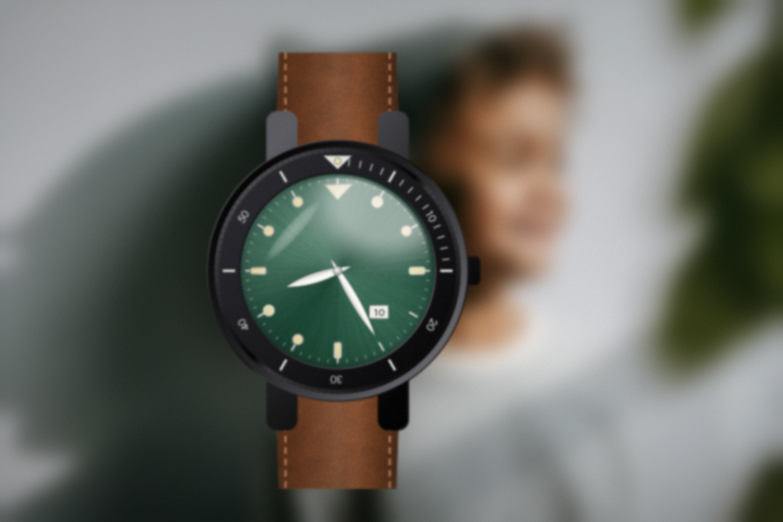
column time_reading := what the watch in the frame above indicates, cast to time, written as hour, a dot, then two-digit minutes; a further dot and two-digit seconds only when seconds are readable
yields 8.25
